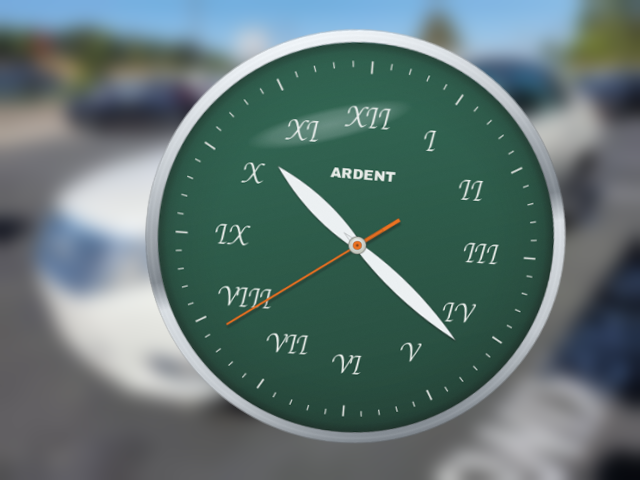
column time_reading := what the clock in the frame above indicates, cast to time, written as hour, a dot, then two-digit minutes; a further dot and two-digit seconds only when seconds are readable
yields 10.21.39
